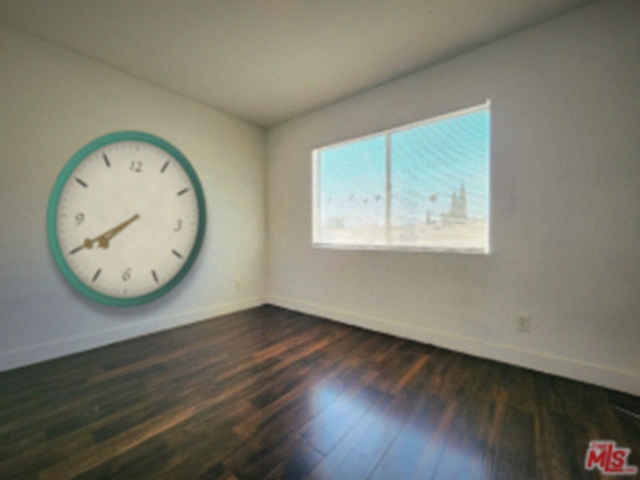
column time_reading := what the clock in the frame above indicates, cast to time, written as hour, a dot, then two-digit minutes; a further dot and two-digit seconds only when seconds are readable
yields 7.40
